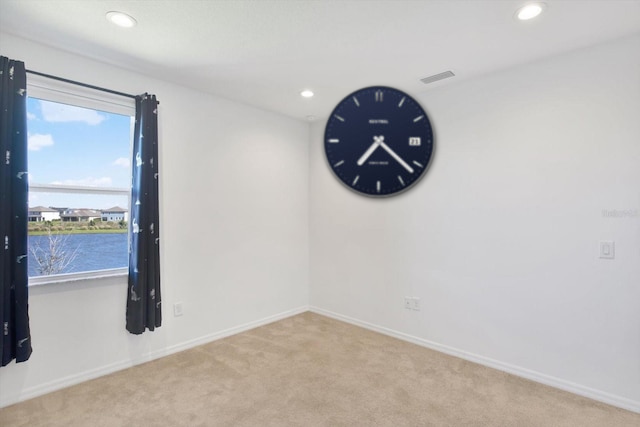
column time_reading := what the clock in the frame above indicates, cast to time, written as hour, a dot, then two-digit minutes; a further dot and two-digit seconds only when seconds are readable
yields 7.22
